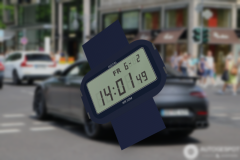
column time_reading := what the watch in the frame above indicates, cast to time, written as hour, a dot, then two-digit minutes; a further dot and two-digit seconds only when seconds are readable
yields 14.01.49
